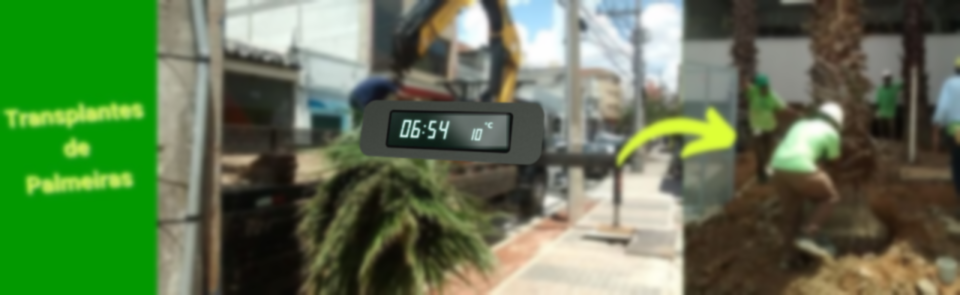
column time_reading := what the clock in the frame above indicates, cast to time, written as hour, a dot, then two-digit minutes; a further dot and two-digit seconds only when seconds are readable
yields 6.54
